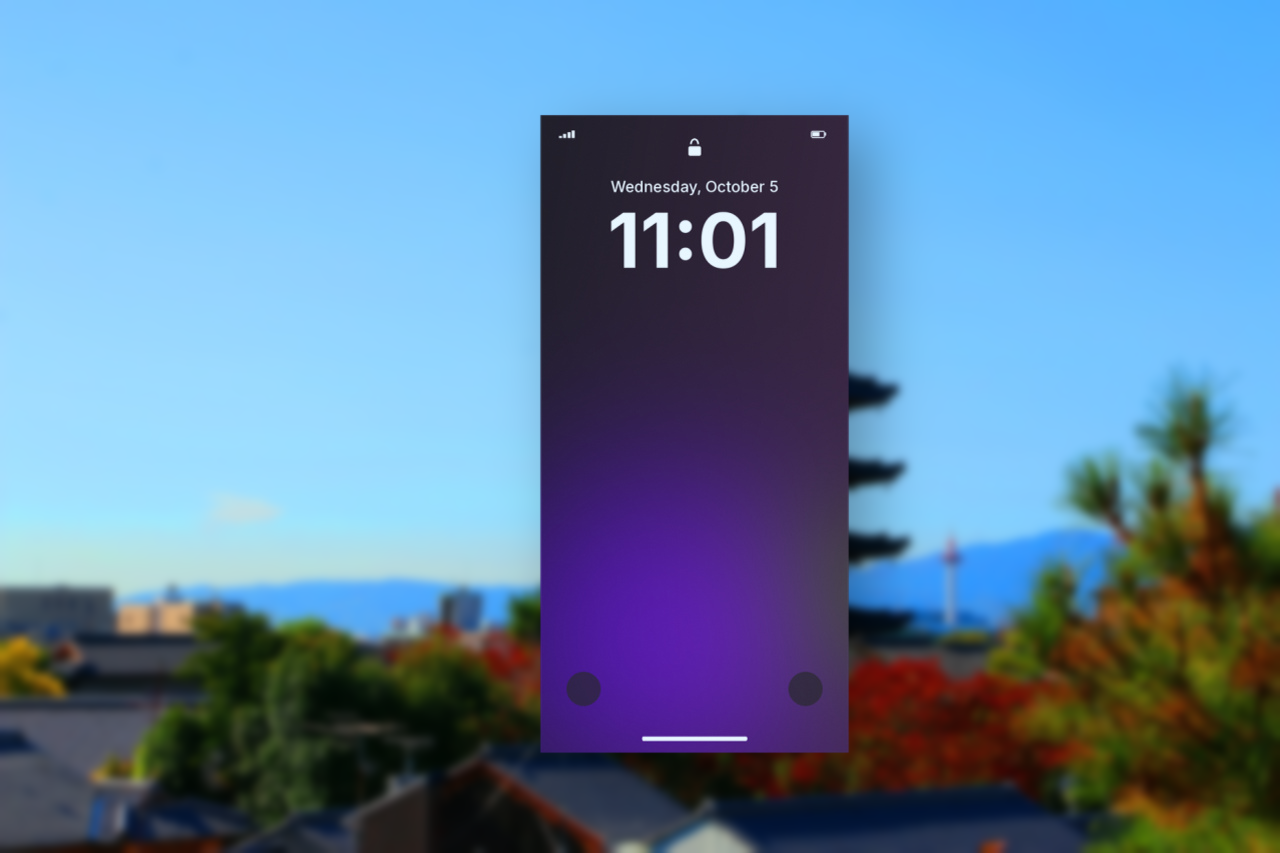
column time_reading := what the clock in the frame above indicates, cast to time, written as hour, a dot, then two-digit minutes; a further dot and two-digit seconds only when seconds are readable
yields 11.01
